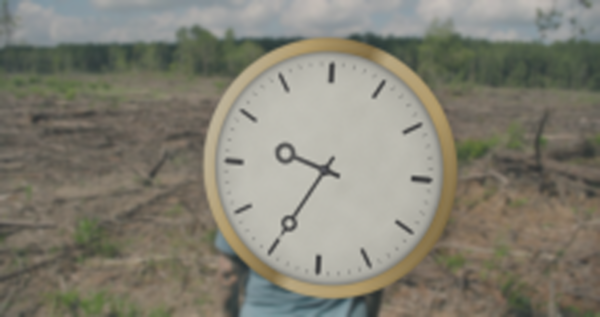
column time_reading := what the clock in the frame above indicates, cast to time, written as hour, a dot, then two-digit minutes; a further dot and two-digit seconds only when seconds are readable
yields 9.35
